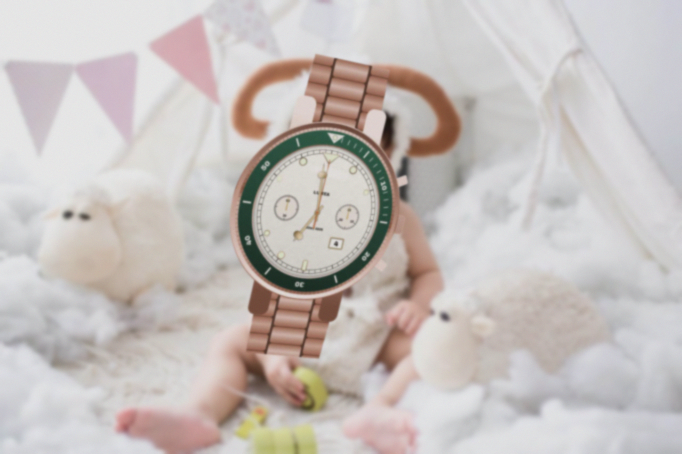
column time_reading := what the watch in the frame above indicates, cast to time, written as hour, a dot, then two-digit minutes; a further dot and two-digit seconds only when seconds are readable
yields 6.59
